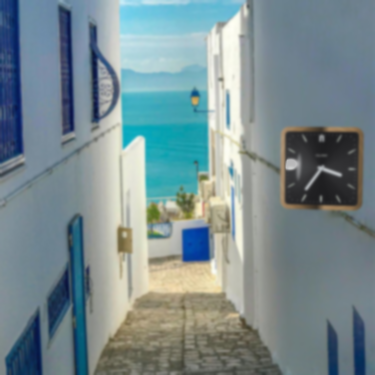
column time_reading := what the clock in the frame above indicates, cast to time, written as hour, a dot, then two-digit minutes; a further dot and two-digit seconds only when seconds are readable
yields 3.36
